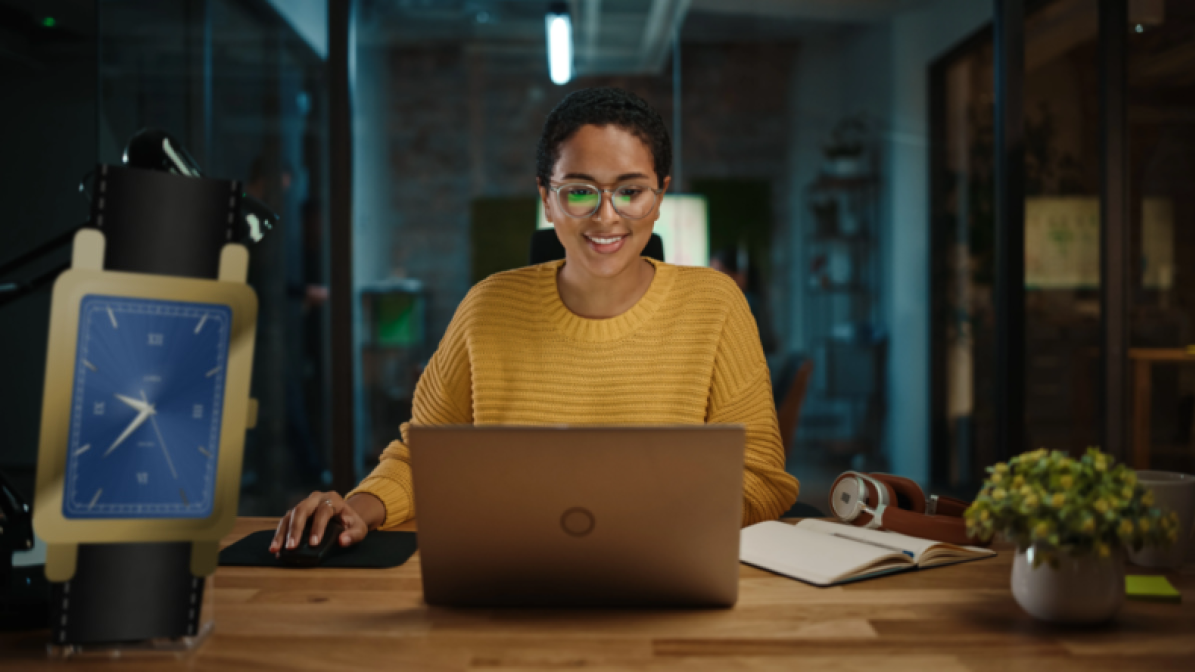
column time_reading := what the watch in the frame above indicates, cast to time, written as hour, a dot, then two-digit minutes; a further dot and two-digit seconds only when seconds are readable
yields 9.37.25
